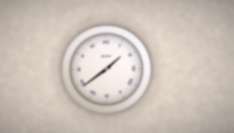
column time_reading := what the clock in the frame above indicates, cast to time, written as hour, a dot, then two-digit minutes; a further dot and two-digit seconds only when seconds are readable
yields 1.39
